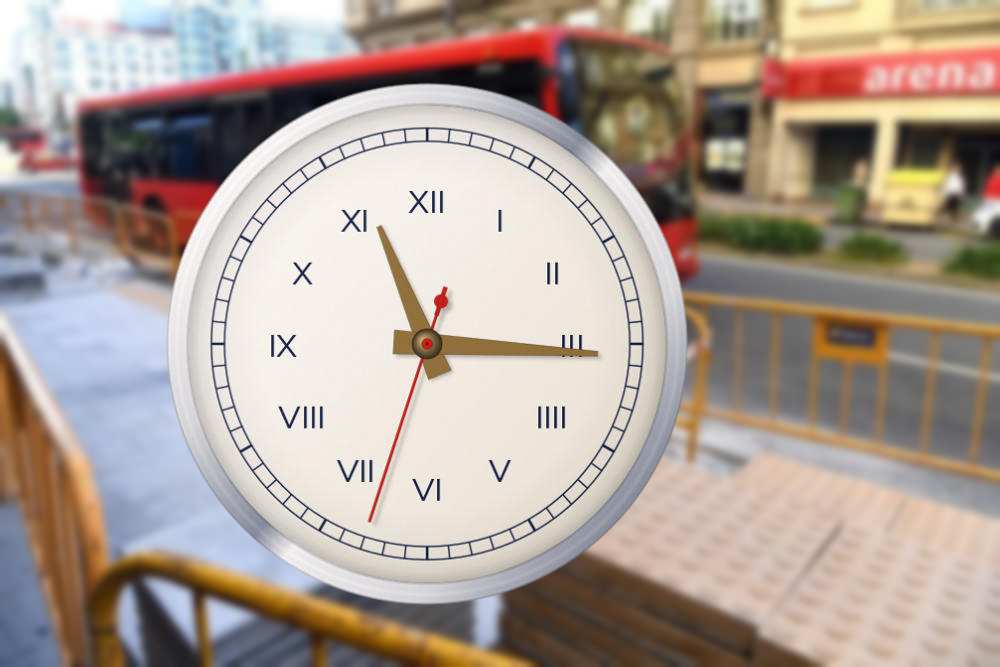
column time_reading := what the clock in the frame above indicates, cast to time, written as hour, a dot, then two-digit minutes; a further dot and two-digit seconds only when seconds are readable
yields 11.15.33
